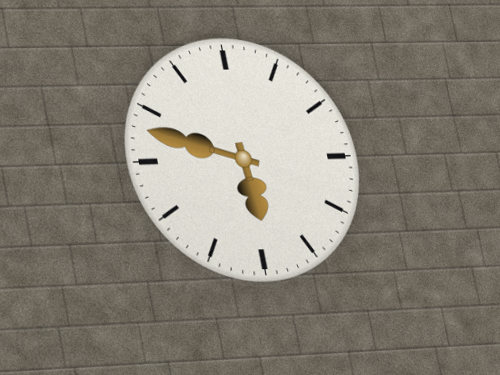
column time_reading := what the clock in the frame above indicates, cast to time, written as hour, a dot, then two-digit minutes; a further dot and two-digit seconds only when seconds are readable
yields 5.48
